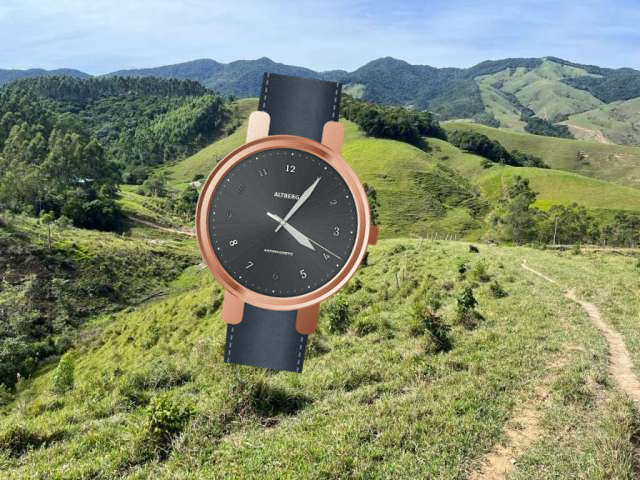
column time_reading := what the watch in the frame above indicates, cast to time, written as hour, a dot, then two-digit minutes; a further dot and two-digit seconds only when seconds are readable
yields 4.05.19
